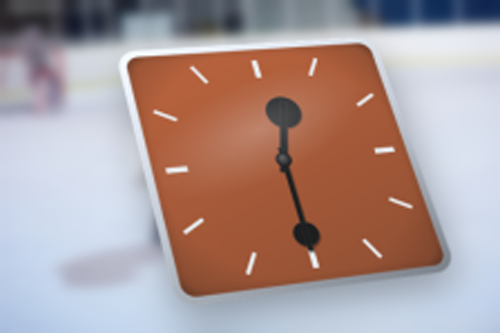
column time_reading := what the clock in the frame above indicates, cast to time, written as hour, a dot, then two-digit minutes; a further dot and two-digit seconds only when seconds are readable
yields 12.30
